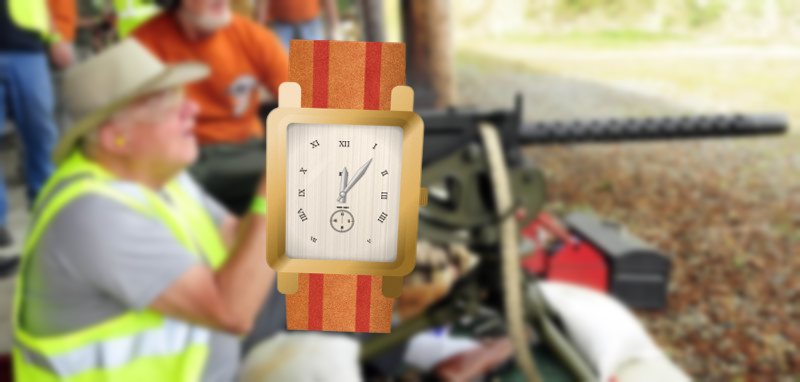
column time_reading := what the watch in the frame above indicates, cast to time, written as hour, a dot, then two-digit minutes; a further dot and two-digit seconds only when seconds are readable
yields 12.06
